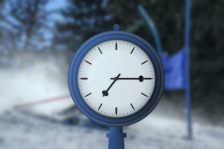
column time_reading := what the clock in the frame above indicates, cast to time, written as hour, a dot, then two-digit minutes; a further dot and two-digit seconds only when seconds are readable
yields 7.15
